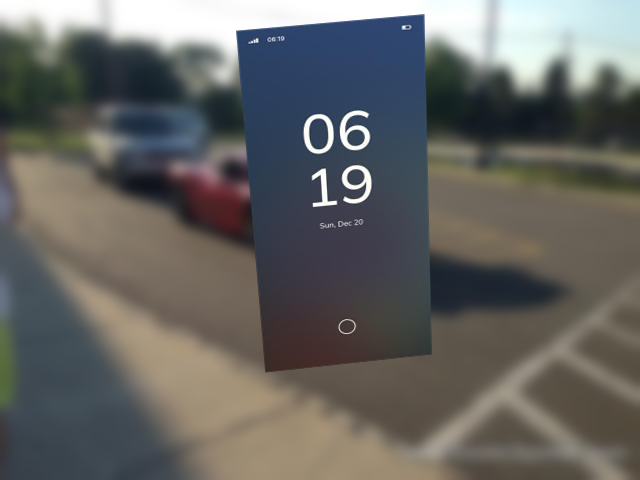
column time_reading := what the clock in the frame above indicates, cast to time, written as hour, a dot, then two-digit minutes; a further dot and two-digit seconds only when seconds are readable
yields 6.19
